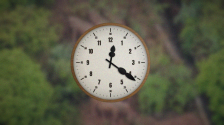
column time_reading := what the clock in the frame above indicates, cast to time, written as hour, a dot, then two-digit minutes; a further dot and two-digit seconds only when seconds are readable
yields 12.21
